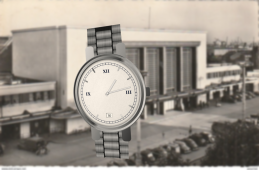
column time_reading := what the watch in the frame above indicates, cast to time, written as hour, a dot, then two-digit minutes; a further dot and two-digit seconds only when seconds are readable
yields 1.13
